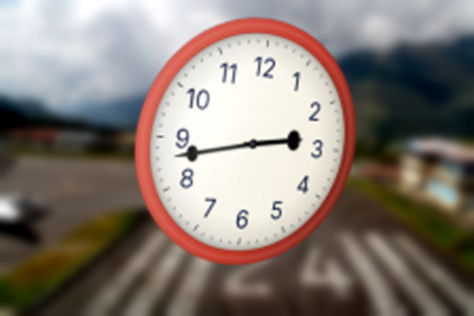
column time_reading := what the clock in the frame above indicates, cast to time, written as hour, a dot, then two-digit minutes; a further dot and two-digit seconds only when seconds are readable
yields 2.43
